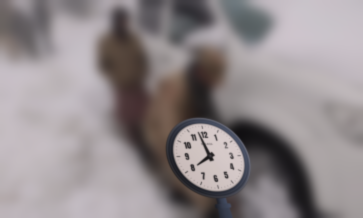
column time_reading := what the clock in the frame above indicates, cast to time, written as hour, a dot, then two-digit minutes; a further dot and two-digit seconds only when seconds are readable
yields 7.58
